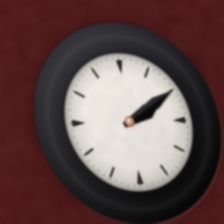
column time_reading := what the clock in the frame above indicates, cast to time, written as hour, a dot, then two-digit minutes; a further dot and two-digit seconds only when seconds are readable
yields 2.10
